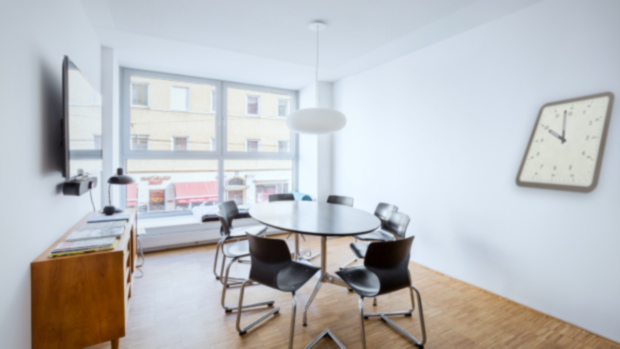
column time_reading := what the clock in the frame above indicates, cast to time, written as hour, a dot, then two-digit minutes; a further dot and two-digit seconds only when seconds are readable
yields 9.58
